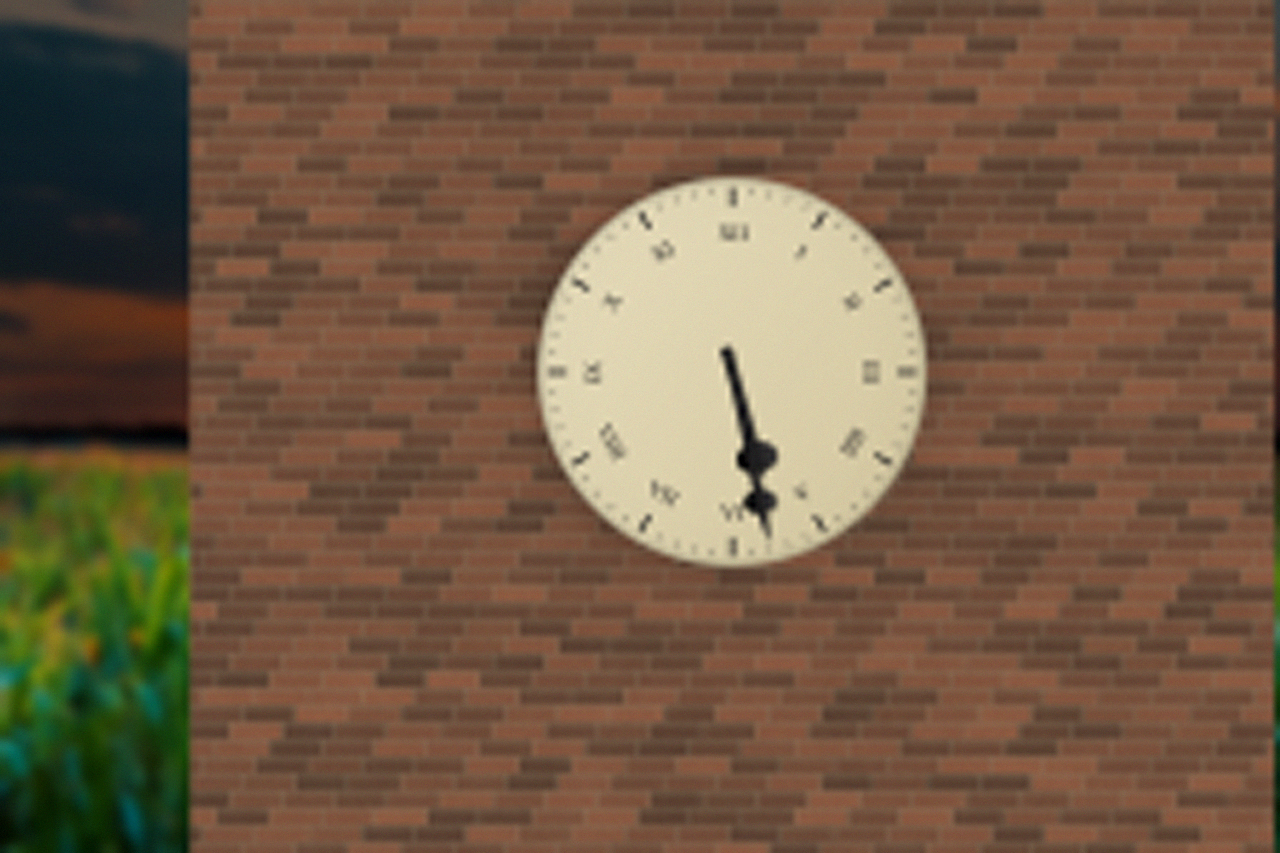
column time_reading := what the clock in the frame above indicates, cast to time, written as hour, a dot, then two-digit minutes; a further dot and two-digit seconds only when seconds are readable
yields 5.28
